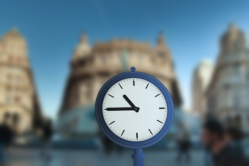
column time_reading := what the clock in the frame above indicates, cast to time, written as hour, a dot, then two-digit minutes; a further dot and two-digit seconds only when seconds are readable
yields 10.45
